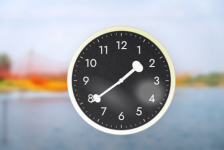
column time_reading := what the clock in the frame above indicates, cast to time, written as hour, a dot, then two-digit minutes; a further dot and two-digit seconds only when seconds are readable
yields 1.39
